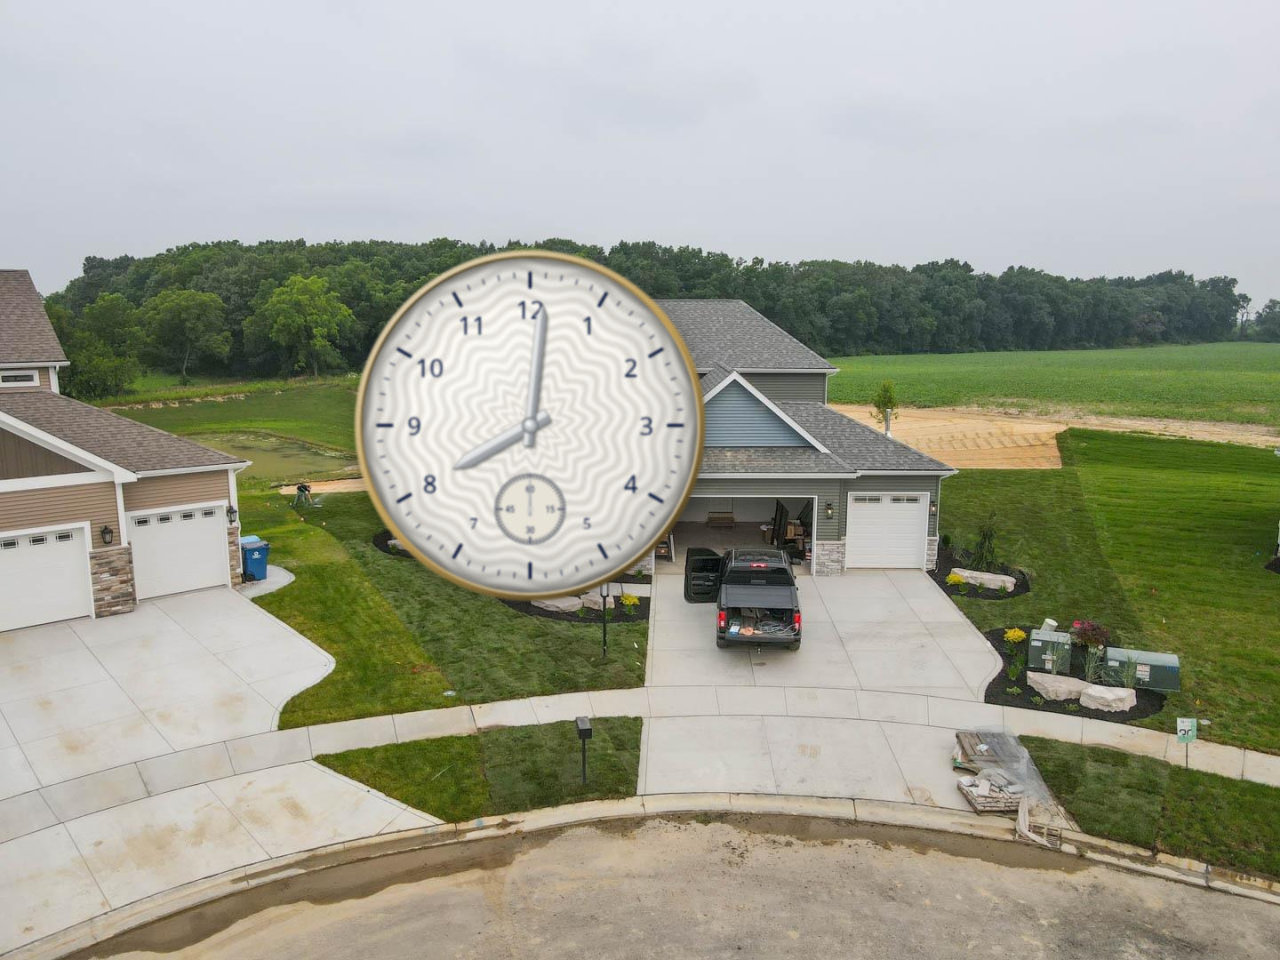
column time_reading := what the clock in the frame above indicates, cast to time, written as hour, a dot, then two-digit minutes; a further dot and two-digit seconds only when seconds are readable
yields 8.01
